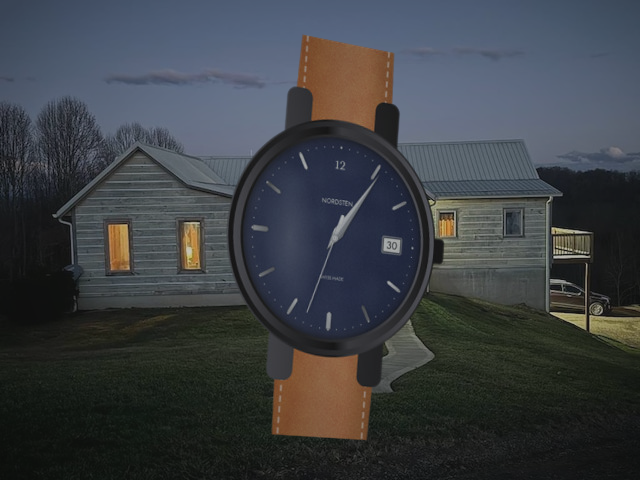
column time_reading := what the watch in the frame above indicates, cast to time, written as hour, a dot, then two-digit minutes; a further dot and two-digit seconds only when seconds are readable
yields 1.05.33
